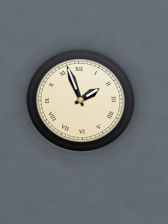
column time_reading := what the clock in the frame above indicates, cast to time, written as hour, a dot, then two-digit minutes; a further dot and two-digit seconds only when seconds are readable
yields 1.57
